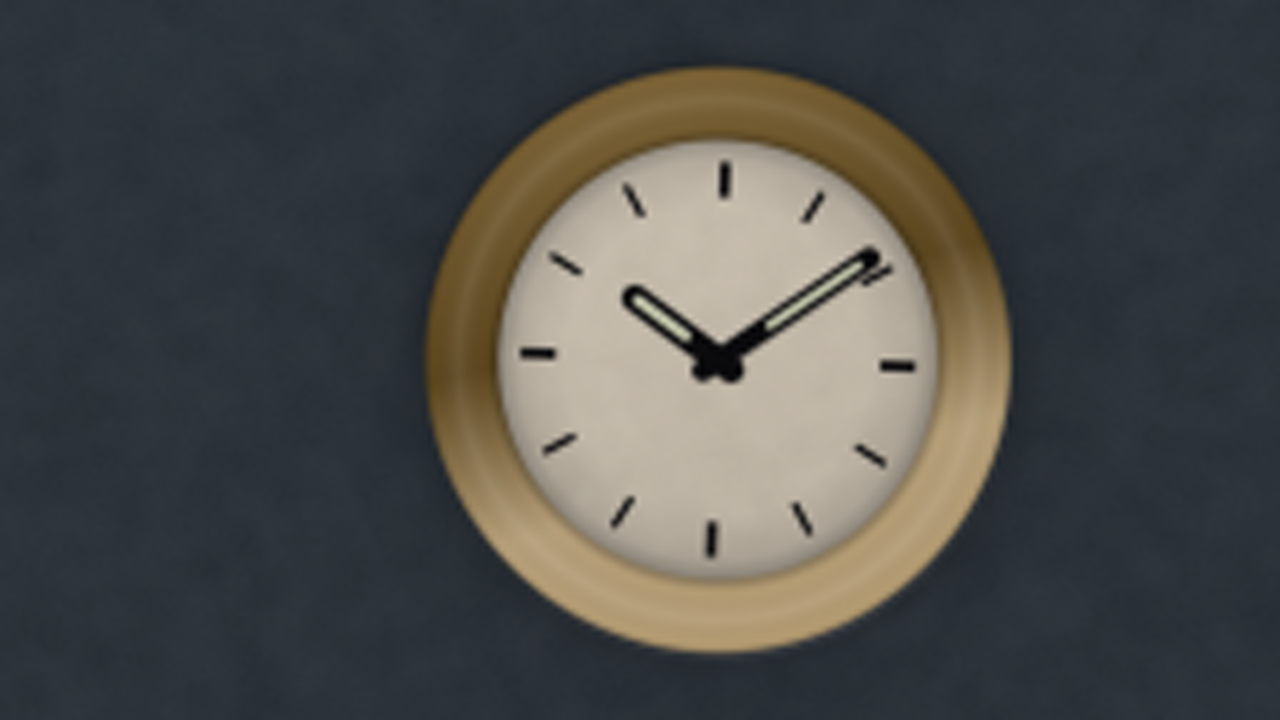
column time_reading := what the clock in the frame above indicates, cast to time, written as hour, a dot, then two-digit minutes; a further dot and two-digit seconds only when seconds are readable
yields 10.09
